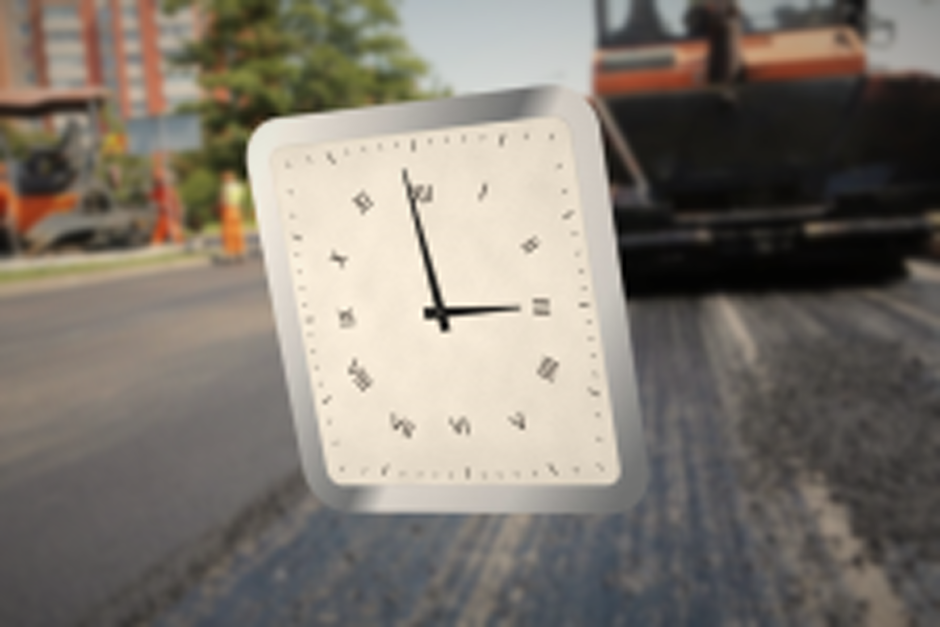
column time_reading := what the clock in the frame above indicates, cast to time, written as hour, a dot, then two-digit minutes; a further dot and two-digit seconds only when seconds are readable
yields 2.59
